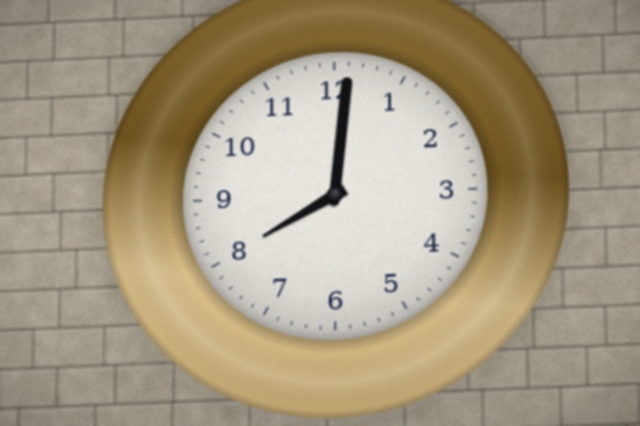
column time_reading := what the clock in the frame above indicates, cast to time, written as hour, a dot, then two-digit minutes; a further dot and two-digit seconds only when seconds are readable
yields 8.01
